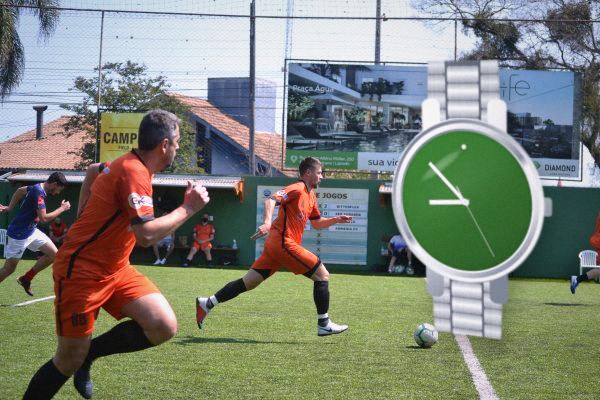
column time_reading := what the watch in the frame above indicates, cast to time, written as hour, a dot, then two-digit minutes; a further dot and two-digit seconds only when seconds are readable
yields 8.52.25
